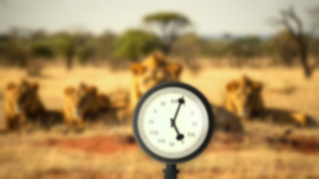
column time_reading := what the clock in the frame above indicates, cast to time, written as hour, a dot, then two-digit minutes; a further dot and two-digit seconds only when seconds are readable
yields 5.03
